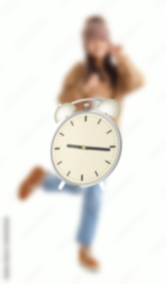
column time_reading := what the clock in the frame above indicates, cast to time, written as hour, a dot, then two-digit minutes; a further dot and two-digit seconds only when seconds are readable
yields 9.16
